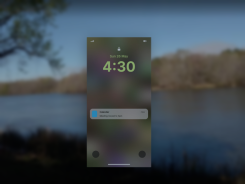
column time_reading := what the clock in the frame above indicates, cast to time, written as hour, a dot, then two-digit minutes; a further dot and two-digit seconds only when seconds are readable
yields 4.30
